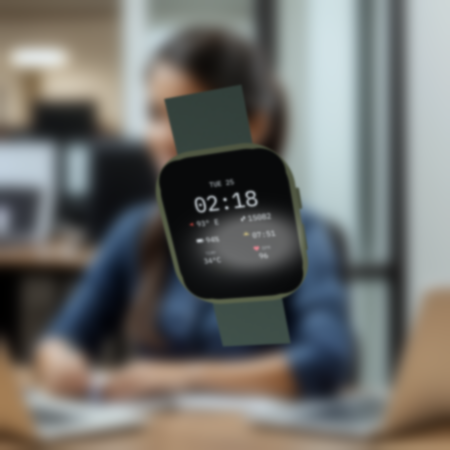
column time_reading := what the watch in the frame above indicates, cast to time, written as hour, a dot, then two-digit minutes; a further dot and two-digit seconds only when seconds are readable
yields 2.18
